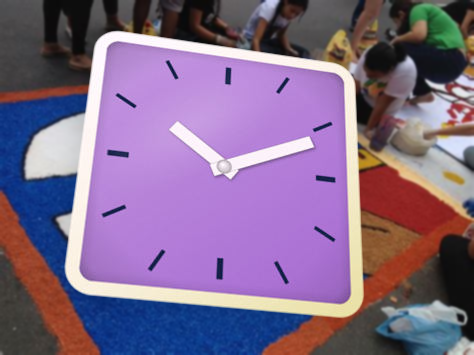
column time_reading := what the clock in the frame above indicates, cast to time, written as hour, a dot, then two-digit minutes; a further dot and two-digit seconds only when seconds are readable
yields 10.11
